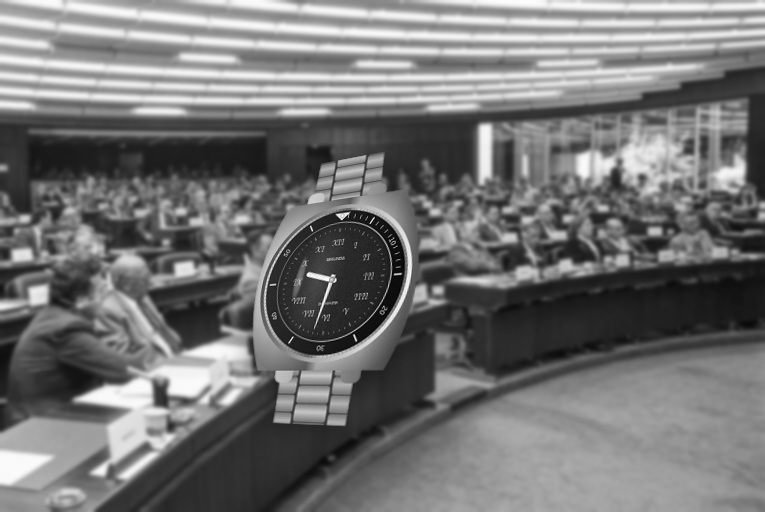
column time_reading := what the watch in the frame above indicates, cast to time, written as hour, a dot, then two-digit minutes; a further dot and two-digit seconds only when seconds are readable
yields 9.32
